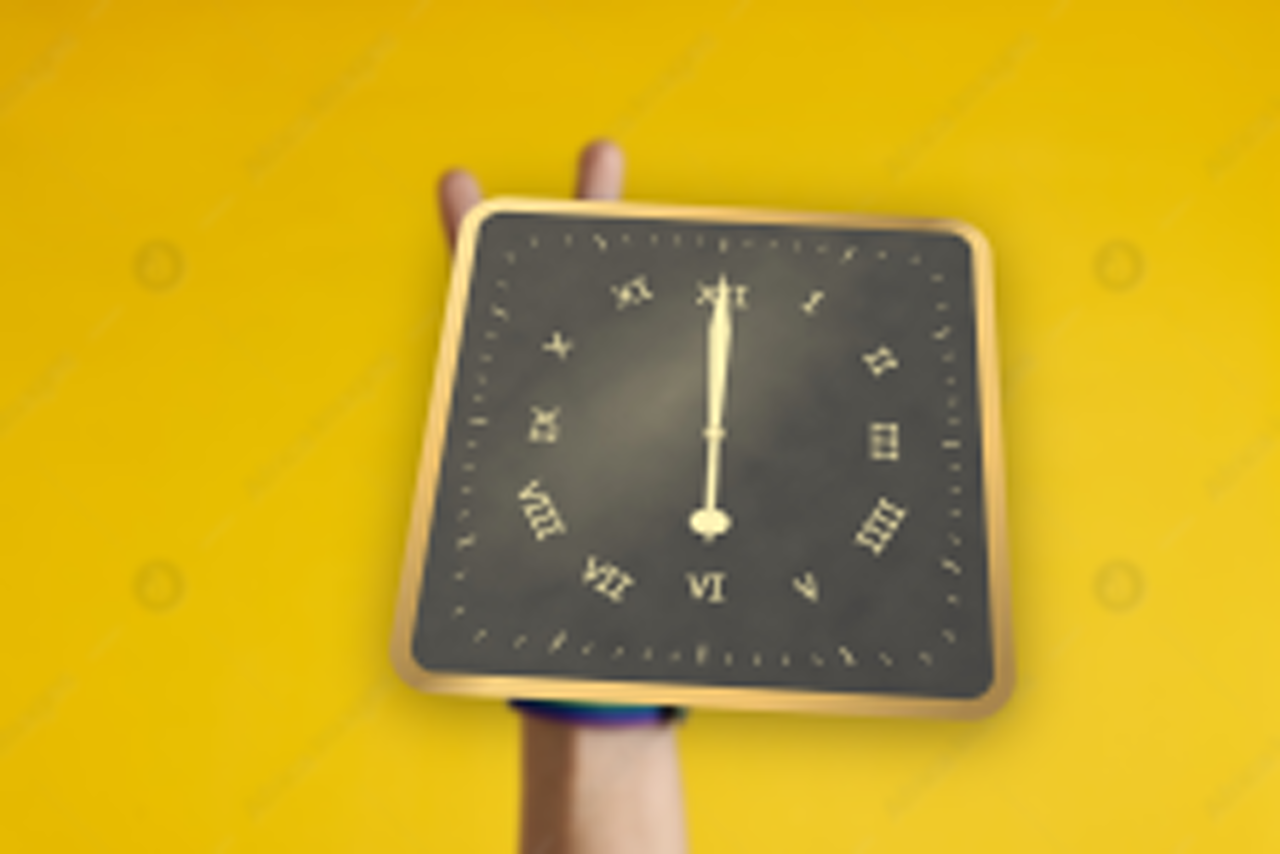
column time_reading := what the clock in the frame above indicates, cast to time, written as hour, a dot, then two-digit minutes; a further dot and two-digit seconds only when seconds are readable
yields 6.00
